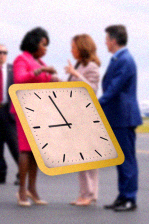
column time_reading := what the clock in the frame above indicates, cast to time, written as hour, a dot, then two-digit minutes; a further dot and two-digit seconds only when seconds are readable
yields 8.58
